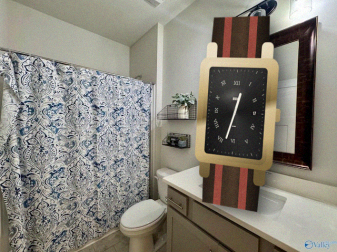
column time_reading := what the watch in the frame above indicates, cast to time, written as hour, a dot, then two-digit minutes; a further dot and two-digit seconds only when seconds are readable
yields 12.33
